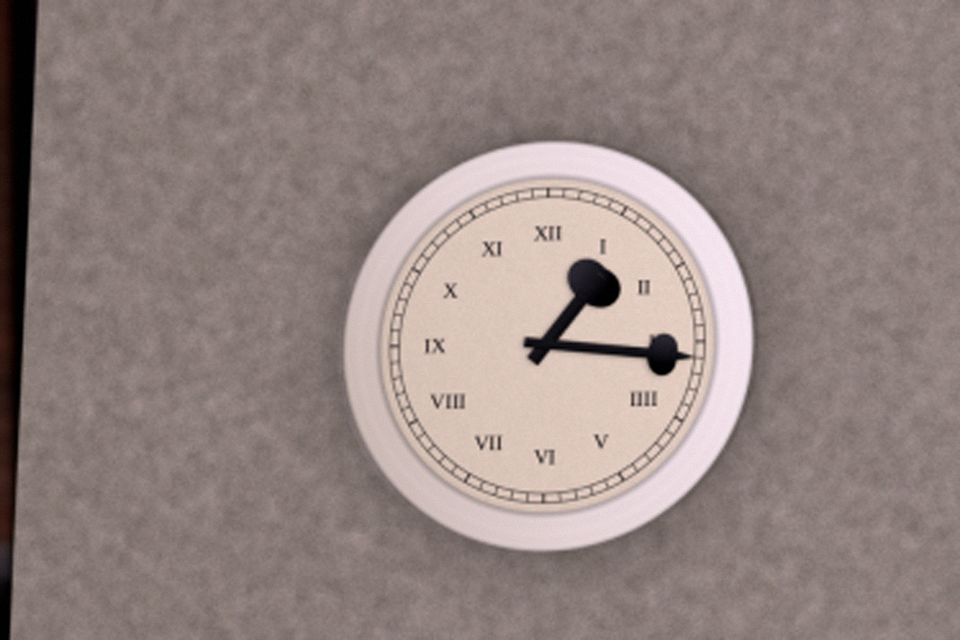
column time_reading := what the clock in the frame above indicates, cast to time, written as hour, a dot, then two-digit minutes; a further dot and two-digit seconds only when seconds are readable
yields 1.16
